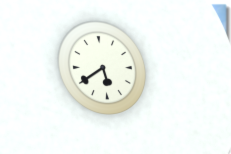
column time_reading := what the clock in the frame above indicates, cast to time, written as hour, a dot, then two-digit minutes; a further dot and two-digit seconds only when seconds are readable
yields 5.40
